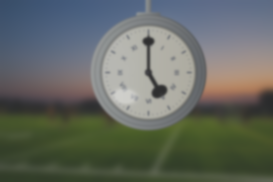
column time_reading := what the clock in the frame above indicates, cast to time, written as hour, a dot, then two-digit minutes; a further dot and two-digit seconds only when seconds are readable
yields 5.00
